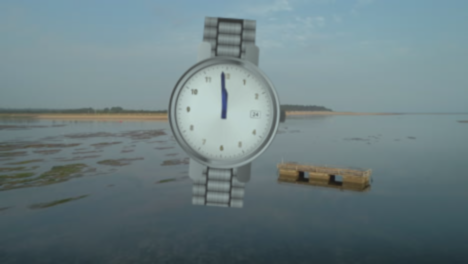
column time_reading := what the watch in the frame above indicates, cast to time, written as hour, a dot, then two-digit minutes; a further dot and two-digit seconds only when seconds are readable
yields 11.59
